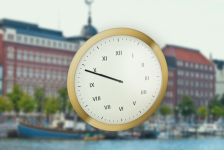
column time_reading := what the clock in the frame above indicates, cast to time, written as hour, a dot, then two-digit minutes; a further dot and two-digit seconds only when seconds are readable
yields 9.49
